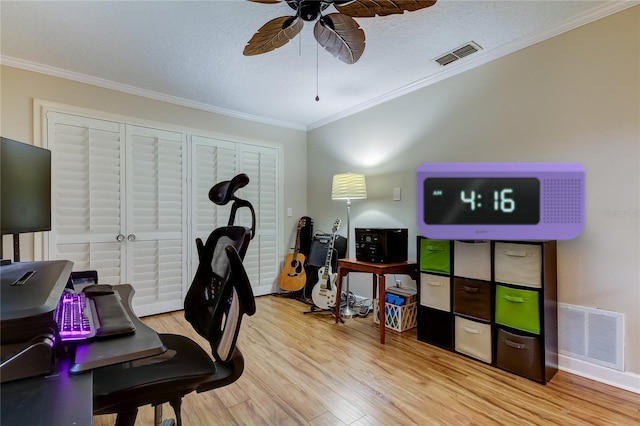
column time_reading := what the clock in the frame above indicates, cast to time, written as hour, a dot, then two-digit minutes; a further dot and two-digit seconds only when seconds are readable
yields 4.16
